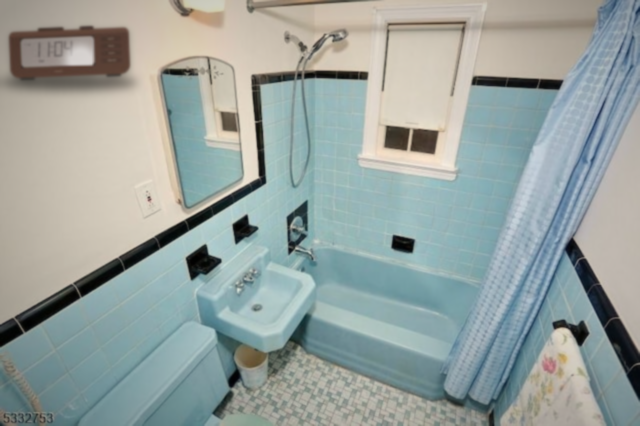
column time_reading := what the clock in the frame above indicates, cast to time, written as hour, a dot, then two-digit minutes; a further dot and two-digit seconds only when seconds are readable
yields 11.04
